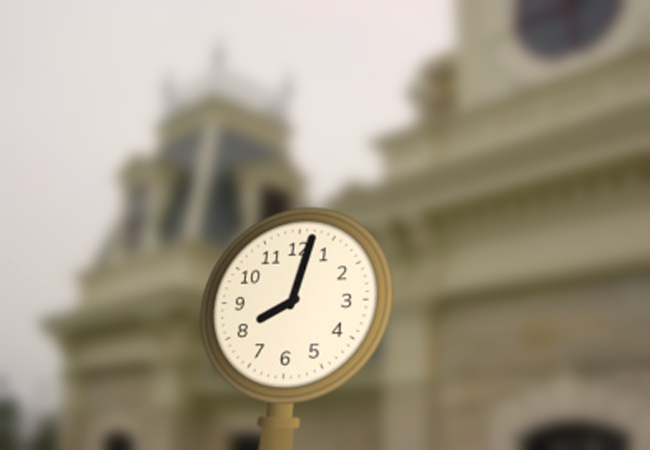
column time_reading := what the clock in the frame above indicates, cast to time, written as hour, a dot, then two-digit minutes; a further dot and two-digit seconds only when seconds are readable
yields 8.02
